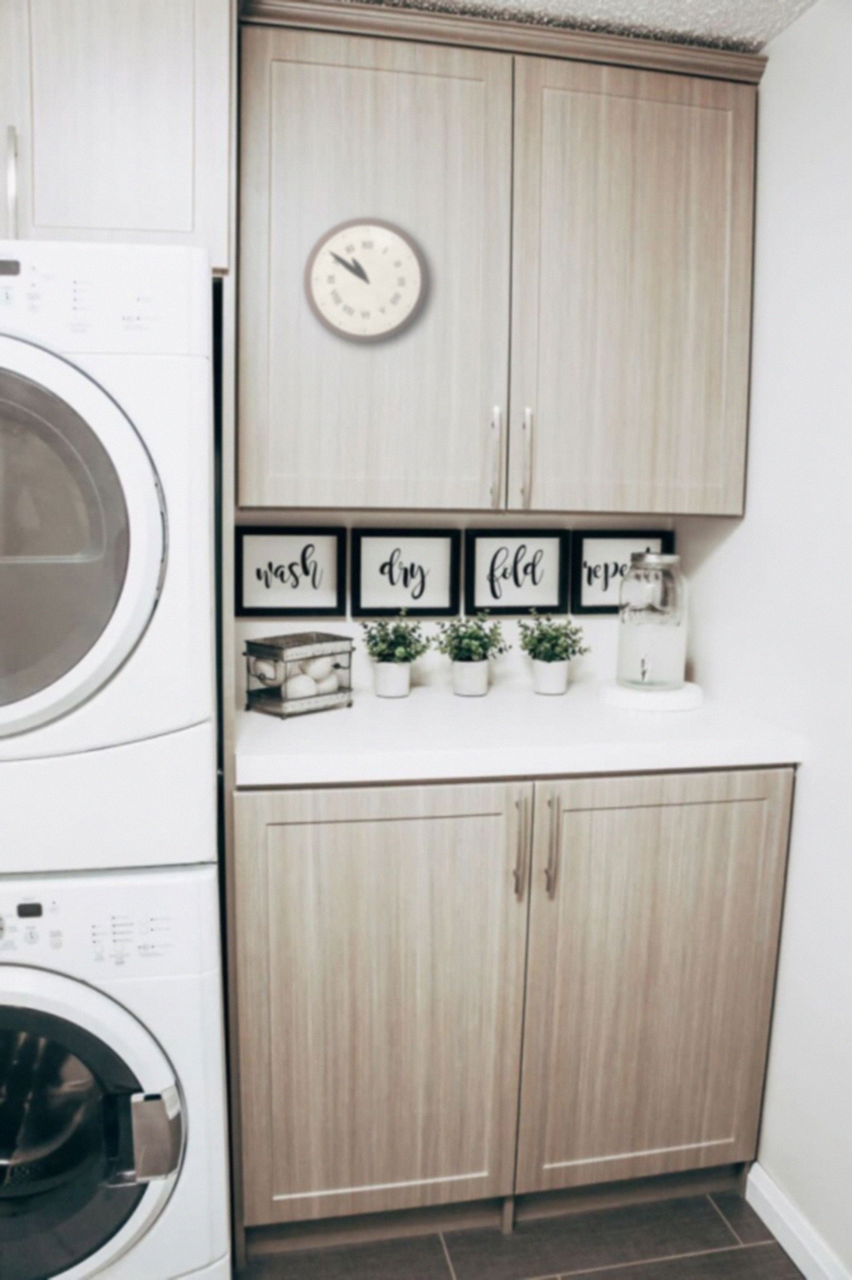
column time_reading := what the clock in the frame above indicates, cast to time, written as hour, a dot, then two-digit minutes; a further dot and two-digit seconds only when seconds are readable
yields 10.51
